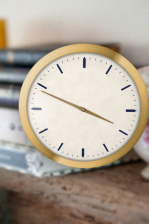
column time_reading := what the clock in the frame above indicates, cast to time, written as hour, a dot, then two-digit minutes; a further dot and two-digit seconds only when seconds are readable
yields 3.49
